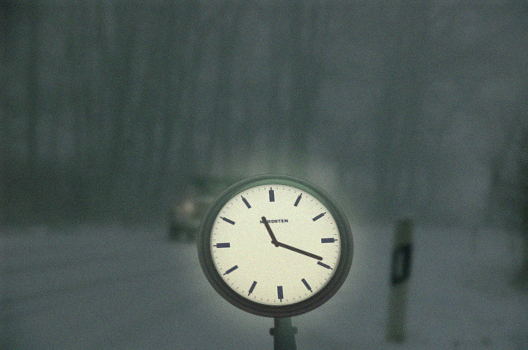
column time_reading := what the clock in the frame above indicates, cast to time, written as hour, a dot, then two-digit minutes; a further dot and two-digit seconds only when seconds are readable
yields 11.19
